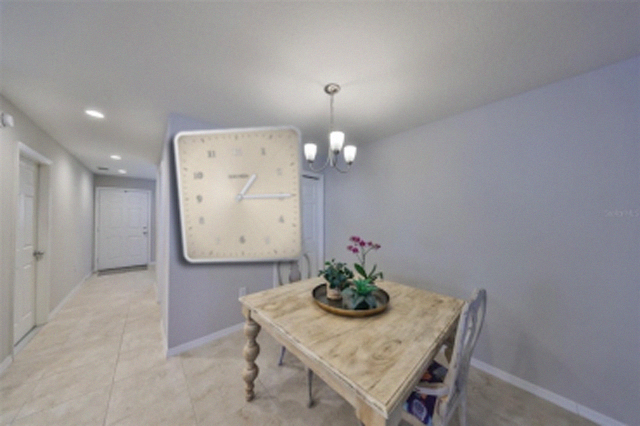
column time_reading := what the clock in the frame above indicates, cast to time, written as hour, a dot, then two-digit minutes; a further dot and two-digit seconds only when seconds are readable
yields 1.15
